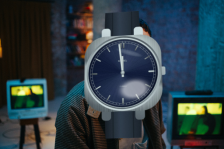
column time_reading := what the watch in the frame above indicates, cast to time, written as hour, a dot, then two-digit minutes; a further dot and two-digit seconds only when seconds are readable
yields 11.59
